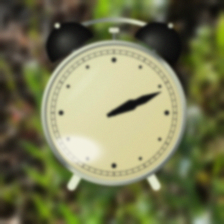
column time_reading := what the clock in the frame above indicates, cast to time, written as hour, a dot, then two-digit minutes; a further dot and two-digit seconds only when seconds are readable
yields 2.11
